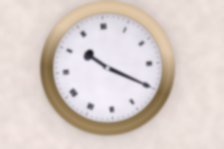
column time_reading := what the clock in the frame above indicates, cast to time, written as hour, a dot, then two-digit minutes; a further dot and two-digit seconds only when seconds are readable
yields 10.20
